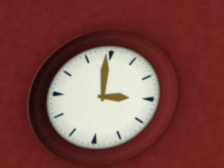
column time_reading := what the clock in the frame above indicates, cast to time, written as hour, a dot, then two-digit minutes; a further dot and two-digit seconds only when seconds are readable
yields 2.59
